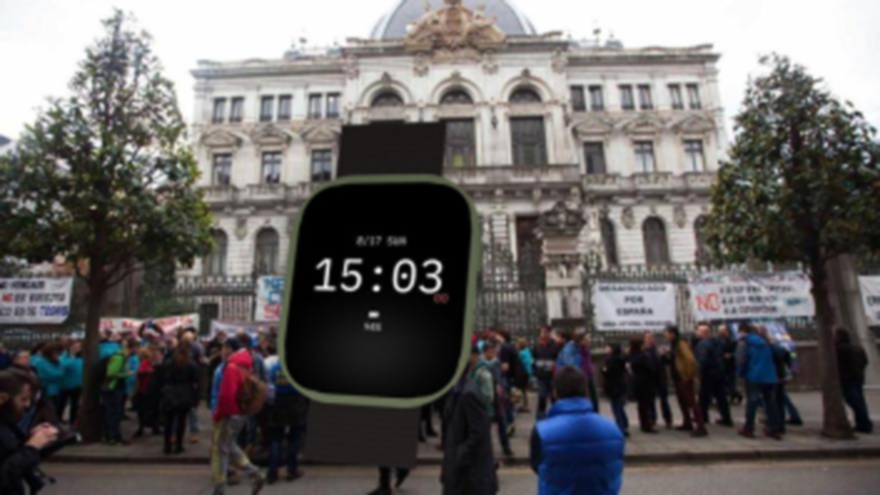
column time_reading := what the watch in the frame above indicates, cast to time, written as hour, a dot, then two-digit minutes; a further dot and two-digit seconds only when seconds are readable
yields 15.03
